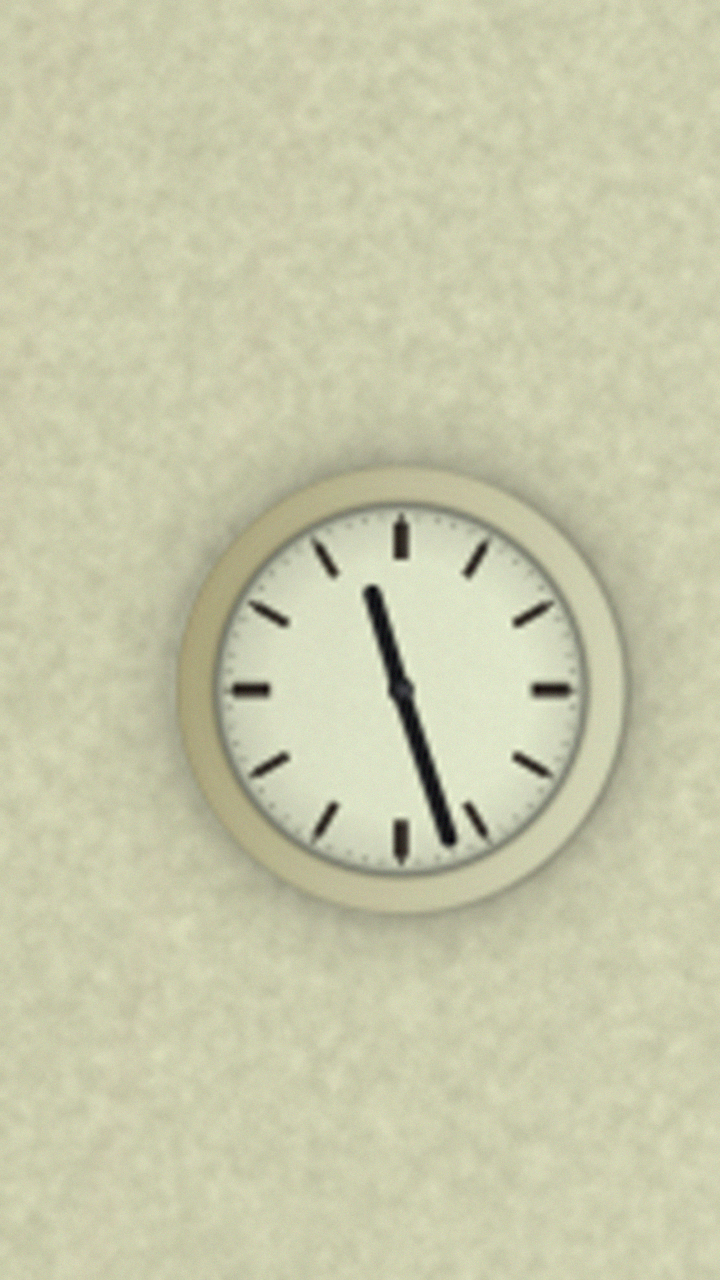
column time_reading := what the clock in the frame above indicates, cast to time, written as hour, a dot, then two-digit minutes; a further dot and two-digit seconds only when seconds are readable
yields 11.27
